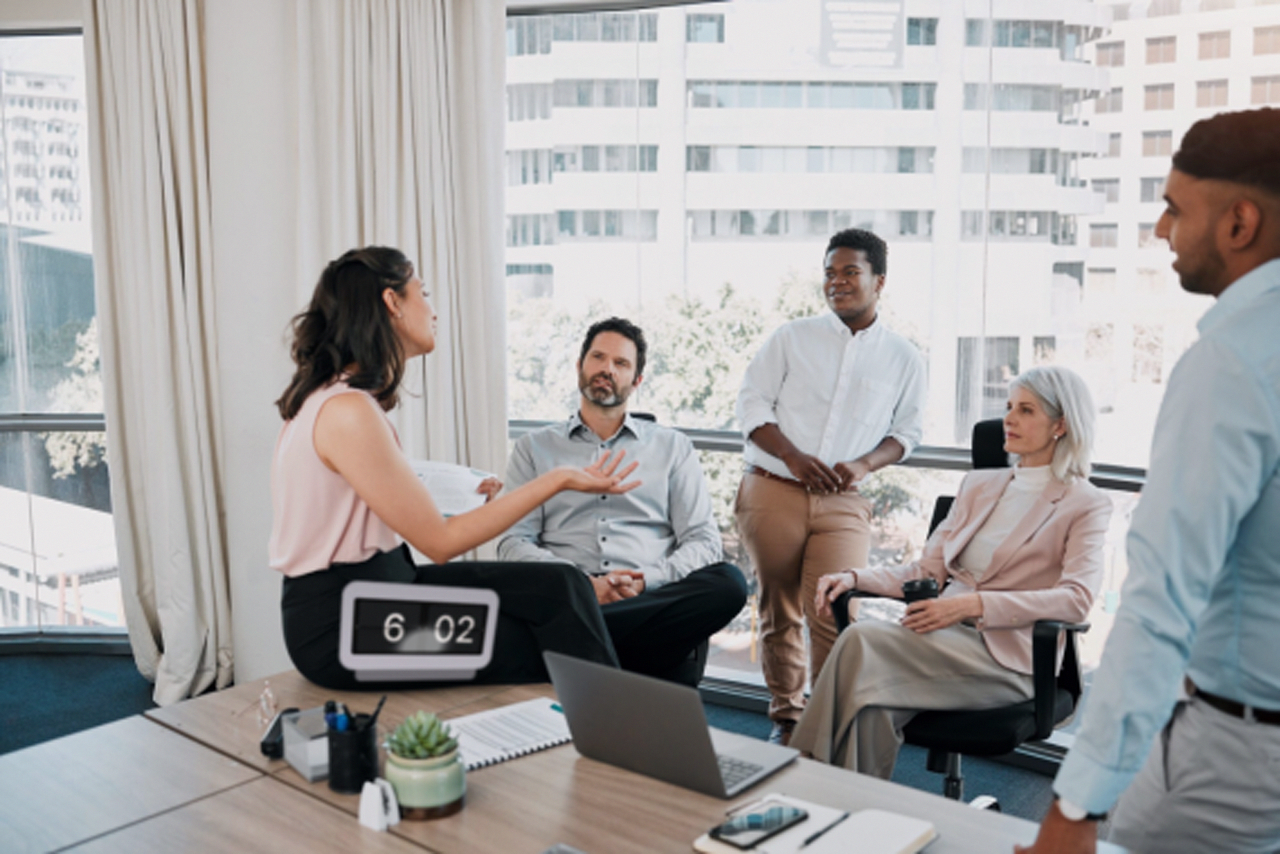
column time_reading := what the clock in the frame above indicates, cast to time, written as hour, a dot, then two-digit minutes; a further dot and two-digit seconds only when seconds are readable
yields 6.02
